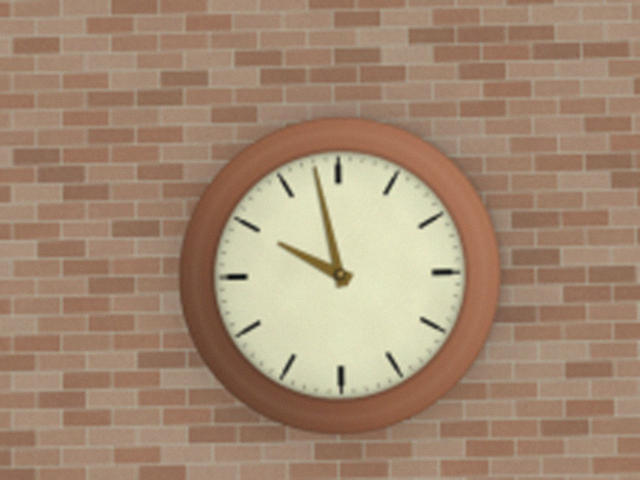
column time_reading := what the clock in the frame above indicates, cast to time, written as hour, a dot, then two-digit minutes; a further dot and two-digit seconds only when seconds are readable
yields 9.58
